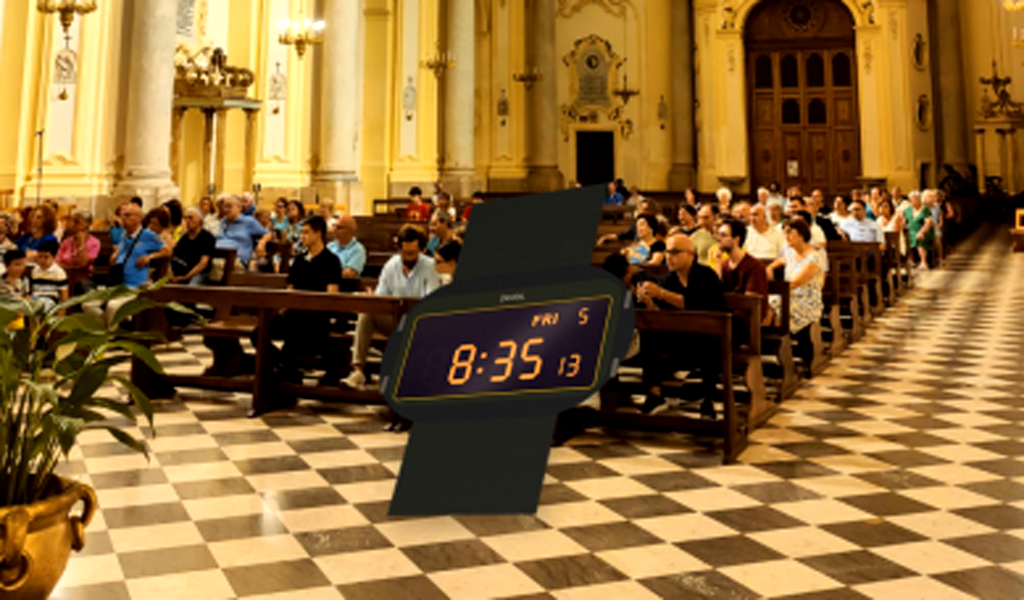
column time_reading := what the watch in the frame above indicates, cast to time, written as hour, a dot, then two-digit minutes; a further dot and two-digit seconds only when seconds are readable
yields 8.35.13
